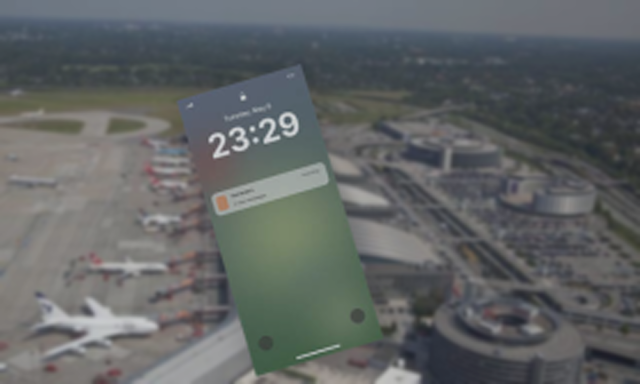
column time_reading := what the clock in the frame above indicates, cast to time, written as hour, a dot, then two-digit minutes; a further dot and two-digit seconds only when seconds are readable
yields 23.29
